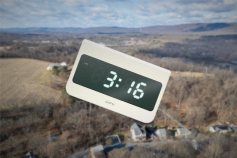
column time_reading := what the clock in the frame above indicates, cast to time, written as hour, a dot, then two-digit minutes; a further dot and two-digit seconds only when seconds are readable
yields 3.16
